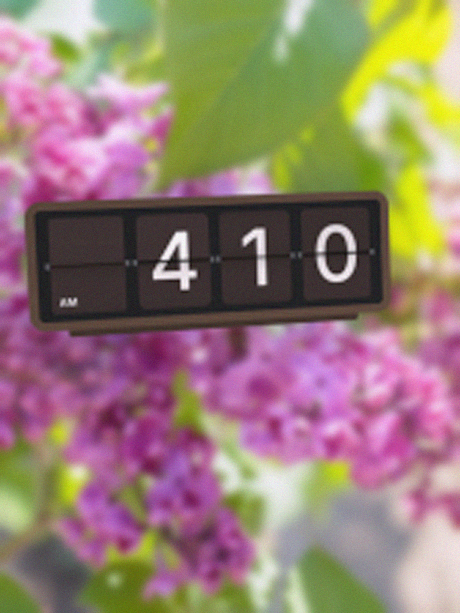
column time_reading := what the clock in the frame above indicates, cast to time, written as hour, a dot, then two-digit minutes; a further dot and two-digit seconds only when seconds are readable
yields 4.10
